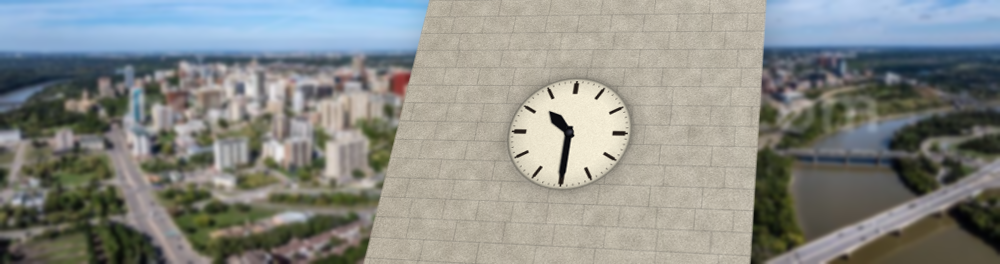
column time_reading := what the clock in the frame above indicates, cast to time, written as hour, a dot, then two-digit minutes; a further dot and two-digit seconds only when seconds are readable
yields 10.30
